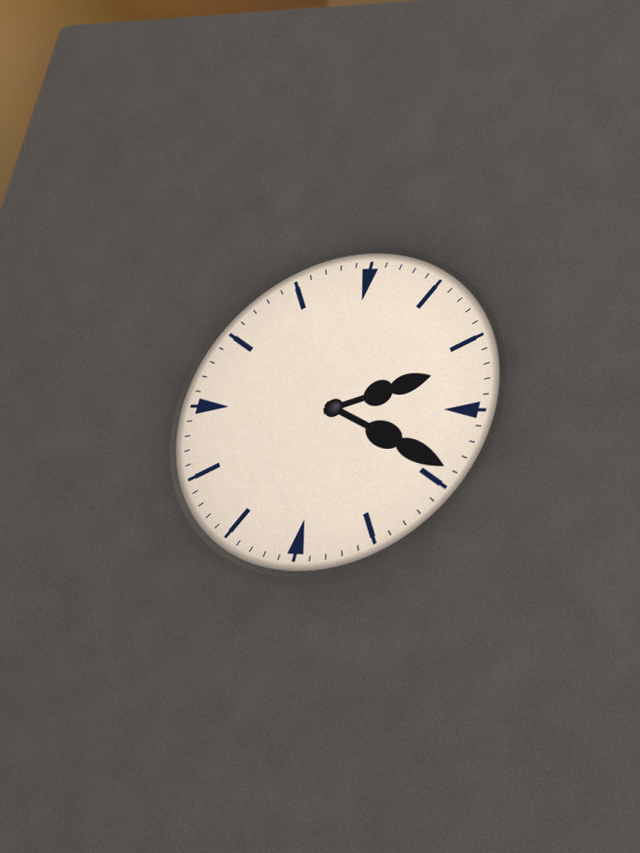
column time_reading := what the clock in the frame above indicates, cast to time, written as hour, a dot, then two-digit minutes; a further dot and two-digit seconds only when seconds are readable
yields 2.19
